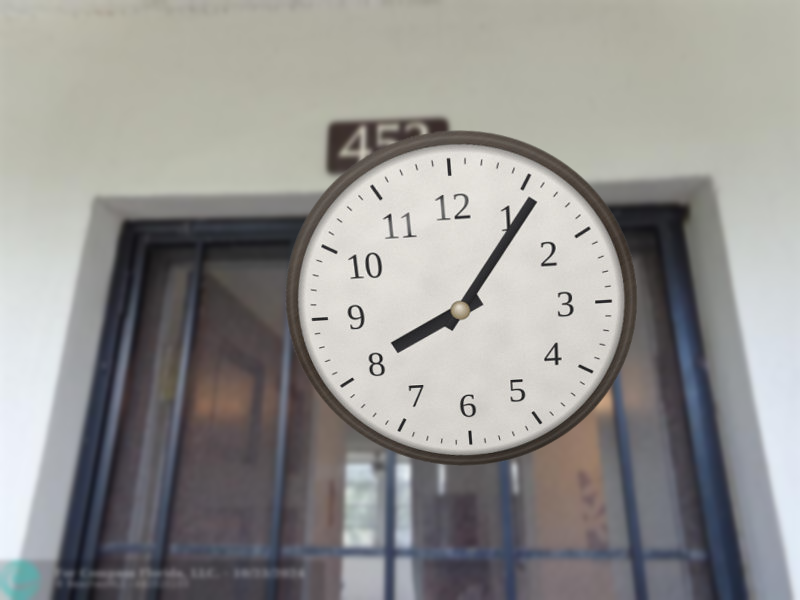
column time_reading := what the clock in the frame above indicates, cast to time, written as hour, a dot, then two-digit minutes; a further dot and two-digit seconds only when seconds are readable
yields 8.06
